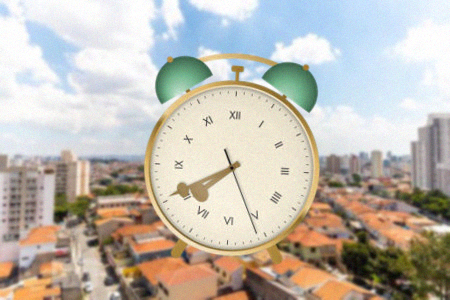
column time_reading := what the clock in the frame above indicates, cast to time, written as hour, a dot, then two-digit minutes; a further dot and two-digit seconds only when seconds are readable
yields 7.40.26
